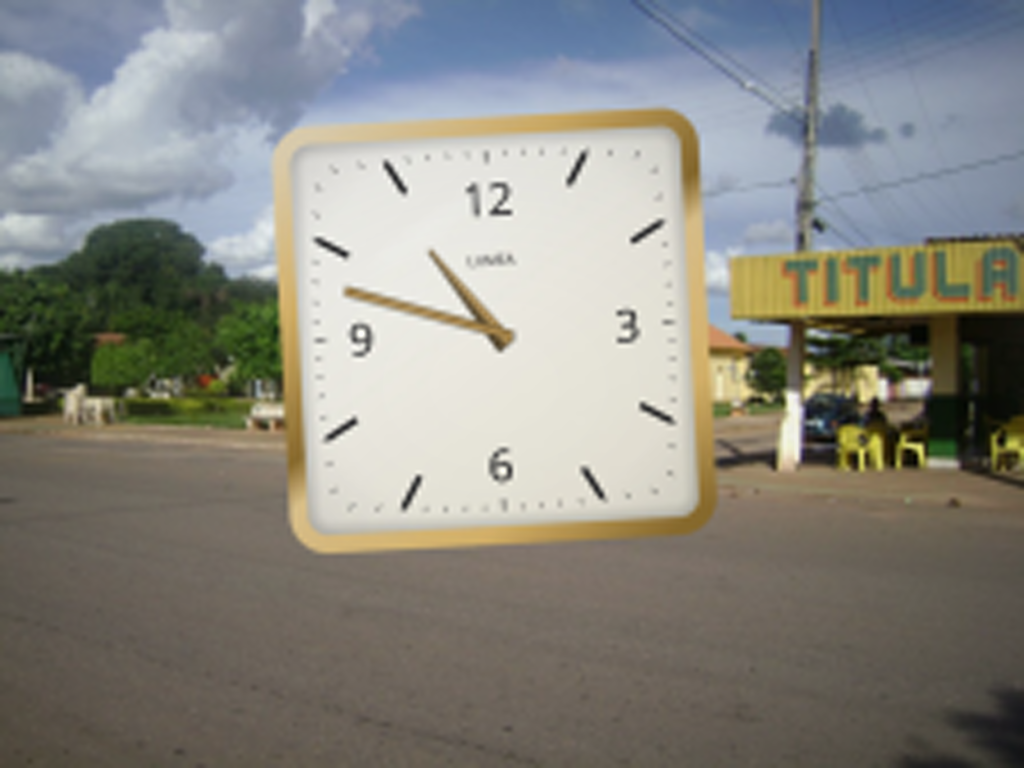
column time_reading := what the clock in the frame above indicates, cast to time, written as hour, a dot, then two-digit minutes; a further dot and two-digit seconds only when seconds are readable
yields 10.48
